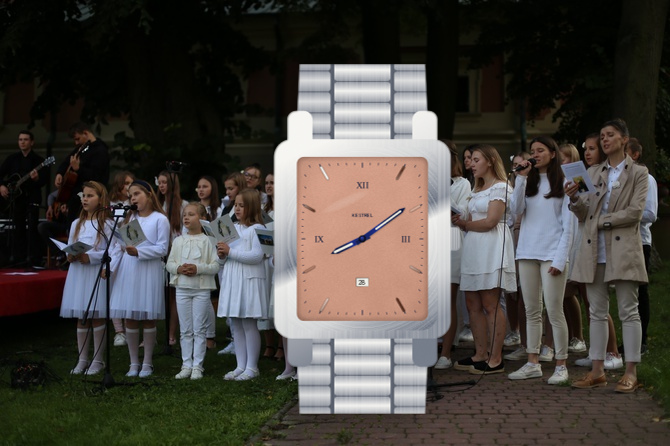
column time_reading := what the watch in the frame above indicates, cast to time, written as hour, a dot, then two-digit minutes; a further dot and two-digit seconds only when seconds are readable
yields 8.09
